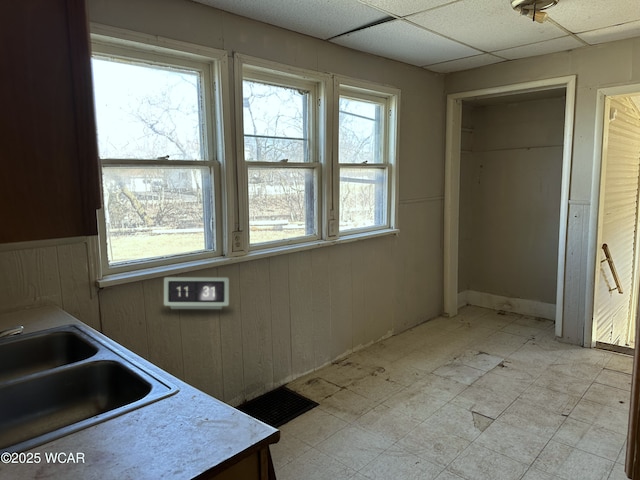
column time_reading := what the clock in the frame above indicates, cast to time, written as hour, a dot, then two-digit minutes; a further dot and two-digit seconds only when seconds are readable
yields 11.31
